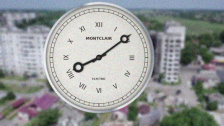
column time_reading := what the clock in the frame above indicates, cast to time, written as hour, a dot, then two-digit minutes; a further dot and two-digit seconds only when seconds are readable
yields 8.09
